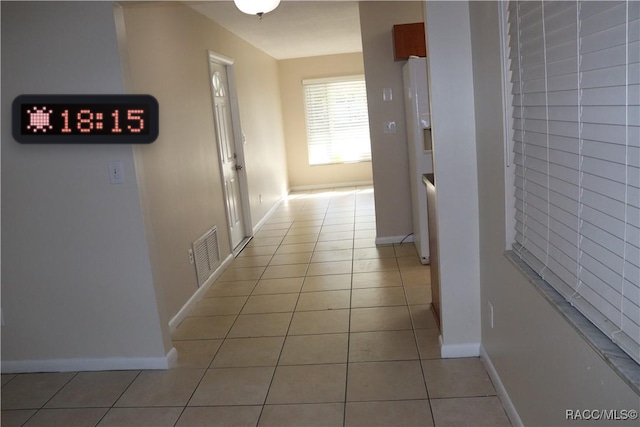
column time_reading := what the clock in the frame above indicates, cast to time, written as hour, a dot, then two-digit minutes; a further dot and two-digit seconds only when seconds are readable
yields 18.15
